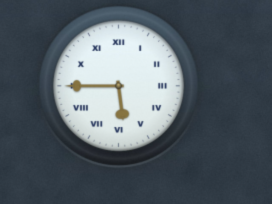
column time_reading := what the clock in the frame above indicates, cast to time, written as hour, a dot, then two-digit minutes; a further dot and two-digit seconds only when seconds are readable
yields 5.45
